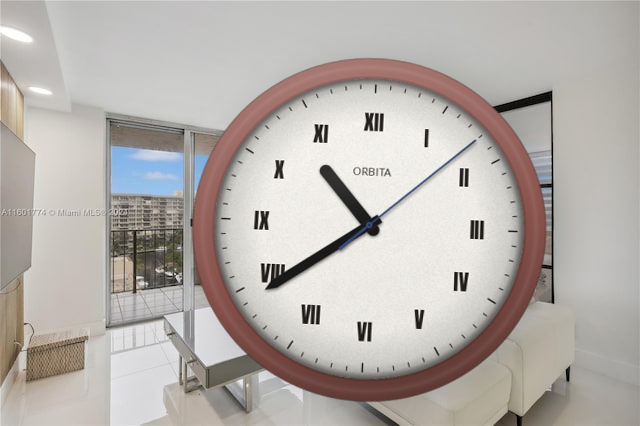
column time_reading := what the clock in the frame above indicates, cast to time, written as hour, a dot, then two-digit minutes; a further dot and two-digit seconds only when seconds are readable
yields 10.39.08
